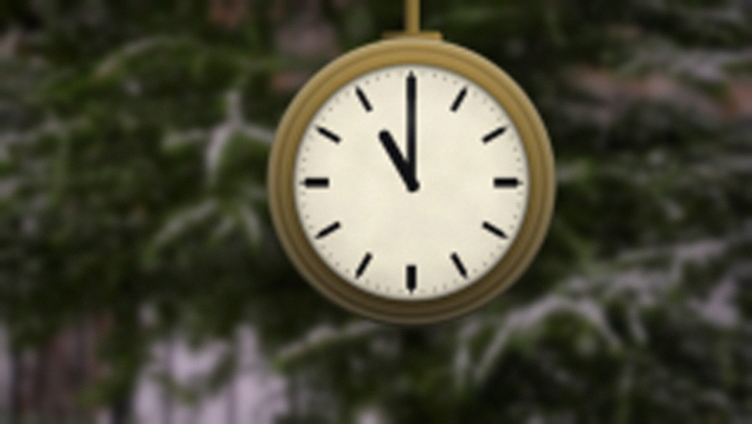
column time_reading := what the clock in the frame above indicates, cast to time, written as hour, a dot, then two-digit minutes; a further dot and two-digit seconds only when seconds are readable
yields 11.00
